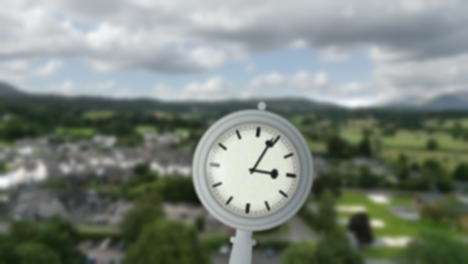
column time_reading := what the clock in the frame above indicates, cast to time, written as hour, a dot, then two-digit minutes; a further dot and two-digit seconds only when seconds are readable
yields 3.04
